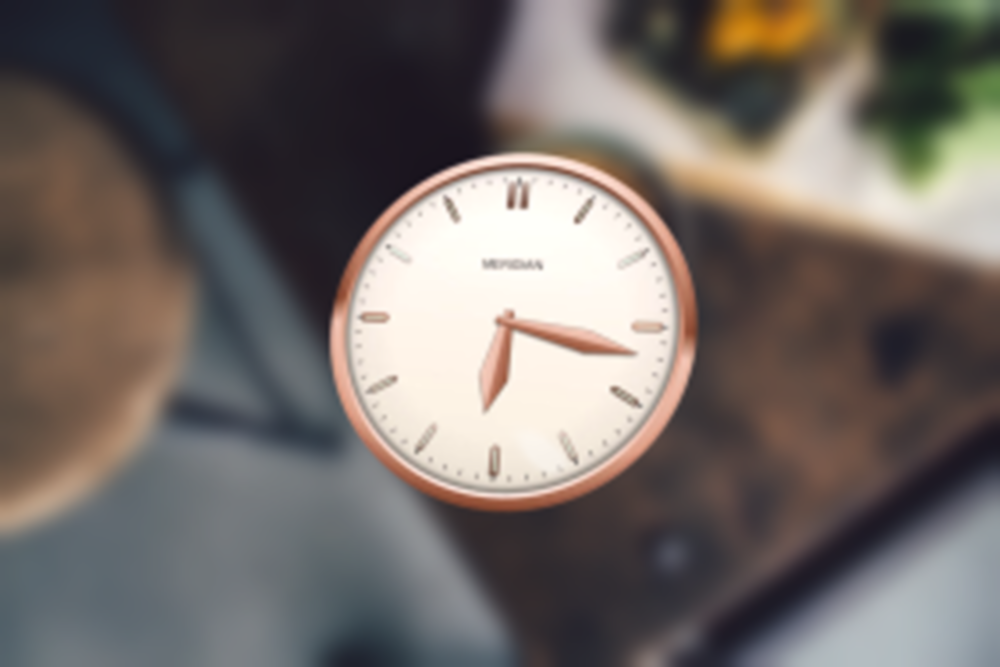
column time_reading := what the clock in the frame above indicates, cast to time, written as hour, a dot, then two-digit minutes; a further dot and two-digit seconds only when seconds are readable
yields 6.17
